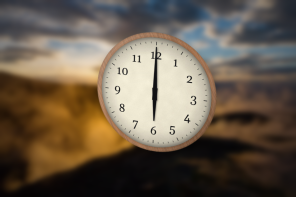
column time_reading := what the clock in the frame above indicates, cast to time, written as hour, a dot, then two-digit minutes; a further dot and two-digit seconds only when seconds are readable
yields 6.00
